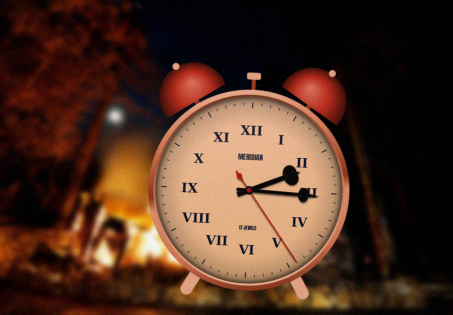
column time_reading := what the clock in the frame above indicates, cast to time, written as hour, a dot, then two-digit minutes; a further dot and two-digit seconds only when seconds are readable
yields 2.15.24
